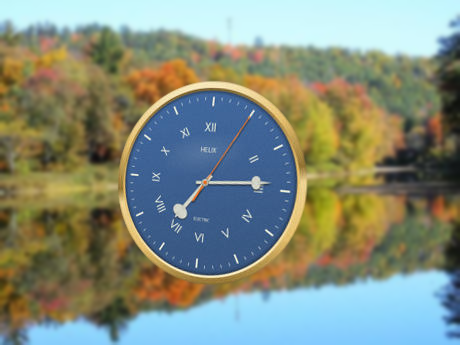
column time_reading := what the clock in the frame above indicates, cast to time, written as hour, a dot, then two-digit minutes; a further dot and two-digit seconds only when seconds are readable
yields 7.14.05
